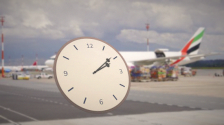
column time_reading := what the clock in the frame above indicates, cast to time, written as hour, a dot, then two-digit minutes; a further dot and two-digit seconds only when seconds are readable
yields 2.09
